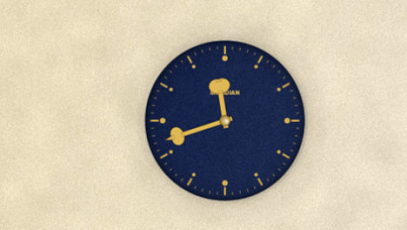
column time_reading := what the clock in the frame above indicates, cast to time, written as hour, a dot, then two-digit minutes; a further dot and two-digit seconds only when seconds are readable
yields 11.42
